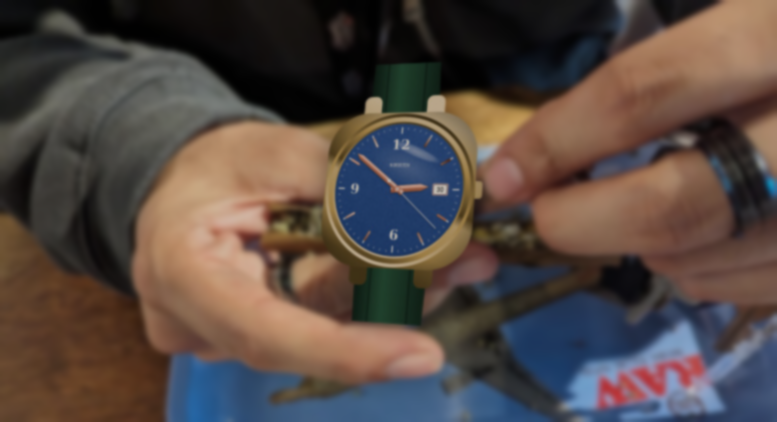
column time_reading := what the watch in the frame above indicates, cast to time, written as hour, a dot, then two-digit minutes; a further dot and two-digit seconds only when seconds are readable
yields 2.51.22
